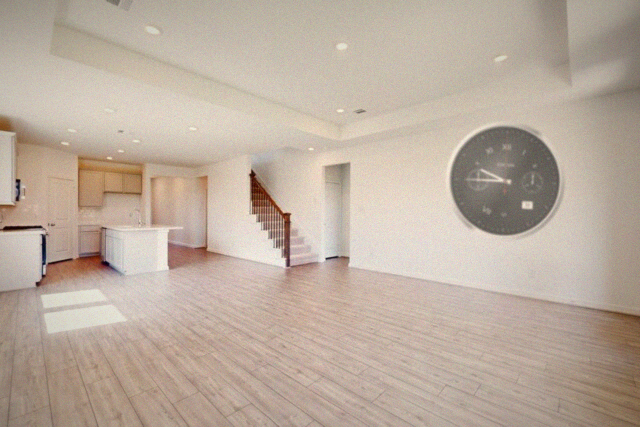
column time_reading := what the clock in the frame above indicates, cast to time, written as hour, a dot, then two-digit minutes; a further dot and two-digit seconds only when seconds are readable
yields 9.45
